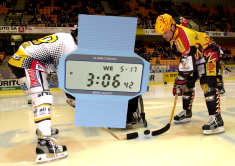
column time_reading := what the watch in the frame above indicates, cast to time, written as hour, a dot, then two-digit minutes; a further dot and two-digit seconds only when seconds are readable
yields 3.06.42
